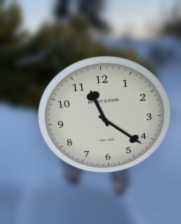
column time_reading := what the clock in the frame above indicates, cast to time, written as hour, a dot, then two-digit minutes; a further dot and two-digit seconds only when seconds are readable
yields 11.22
